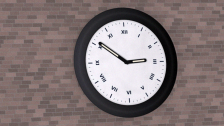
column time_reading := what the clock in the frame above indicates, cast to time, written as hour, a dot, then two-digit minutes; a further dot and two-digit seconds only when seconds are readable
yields 2.51
